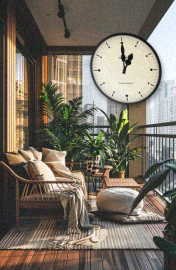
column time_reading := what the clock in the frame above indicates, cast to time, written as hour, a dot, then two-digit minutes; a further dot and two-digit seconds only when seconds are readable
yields 1.00
